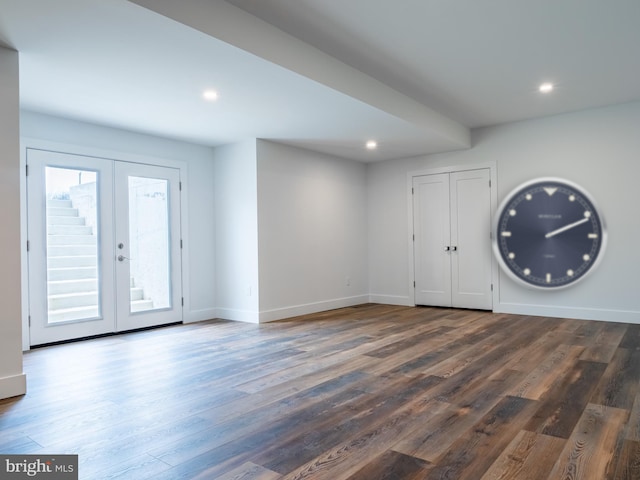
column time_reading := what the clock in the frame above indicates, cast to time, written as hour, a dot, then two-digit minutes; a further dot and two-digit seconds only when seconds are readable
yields 2.11
